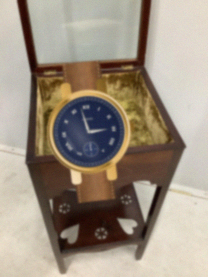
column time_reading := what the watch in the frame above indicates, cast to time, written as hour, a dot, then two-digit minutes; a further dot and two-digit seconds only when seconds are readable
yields 2.58
